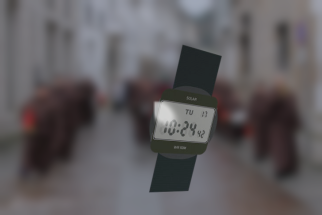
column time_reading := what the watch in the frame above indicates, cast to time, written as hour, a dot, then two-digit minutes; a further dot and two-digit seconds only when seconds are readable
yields 10.24.42
